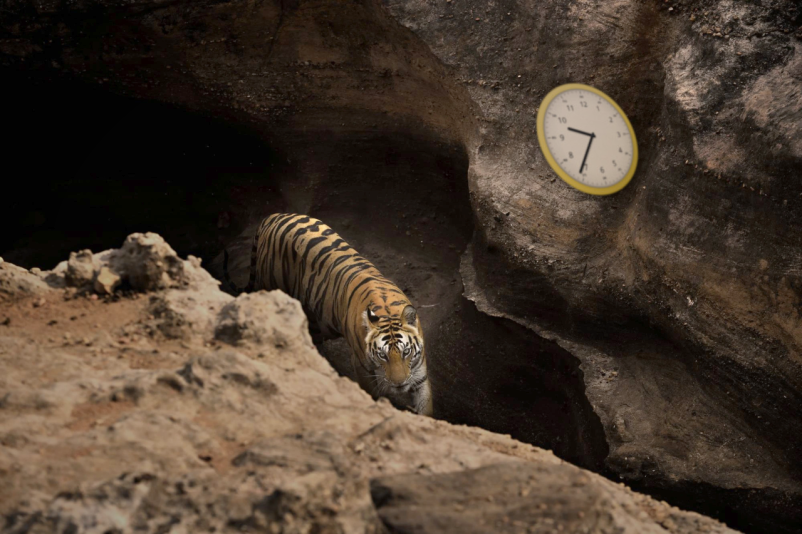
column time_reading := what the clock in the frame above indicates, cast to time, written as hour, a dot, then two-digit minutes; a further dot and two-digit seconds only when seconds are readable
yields 9.36
